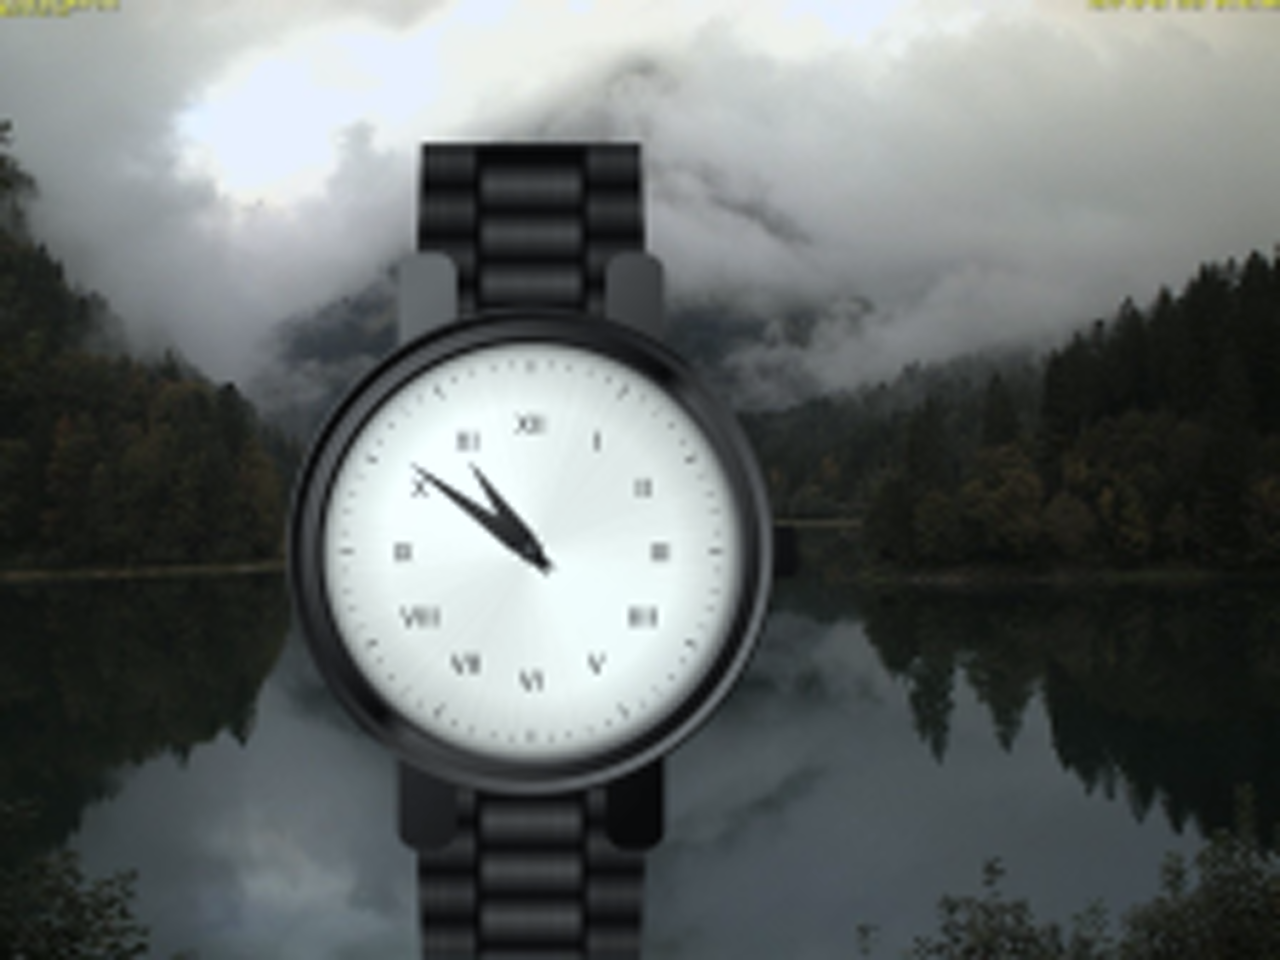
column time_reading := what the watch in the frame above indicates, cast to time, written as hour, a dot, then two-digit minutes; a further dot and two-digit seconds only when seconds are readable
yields 10.51
